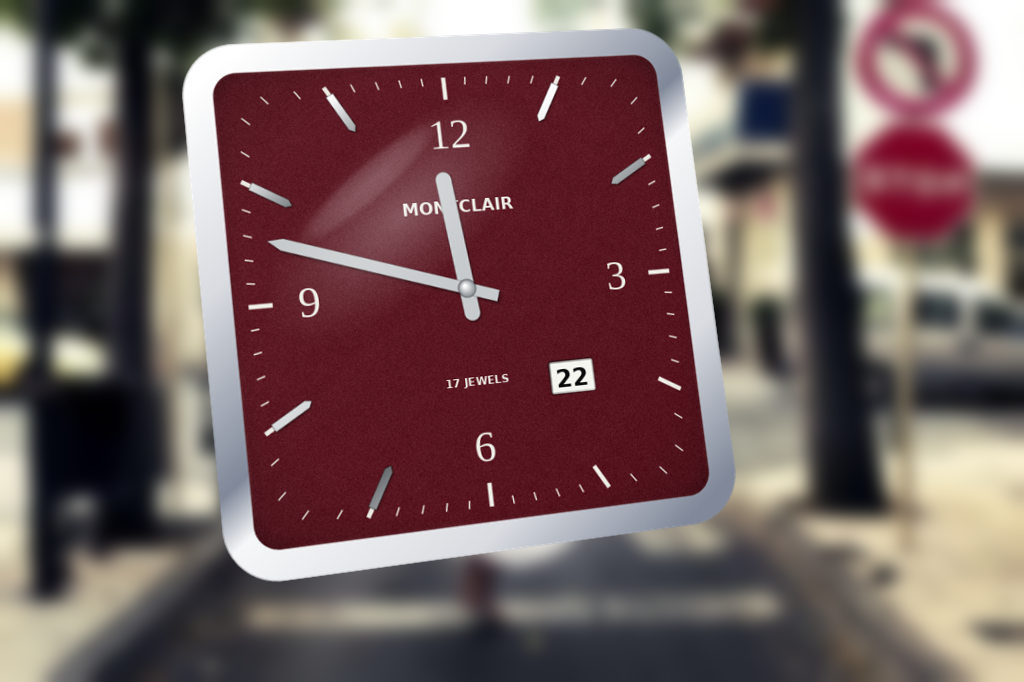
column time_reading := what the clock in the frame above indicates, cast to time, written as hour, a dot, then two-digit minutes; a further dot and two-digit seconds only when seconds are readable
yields 11.48
